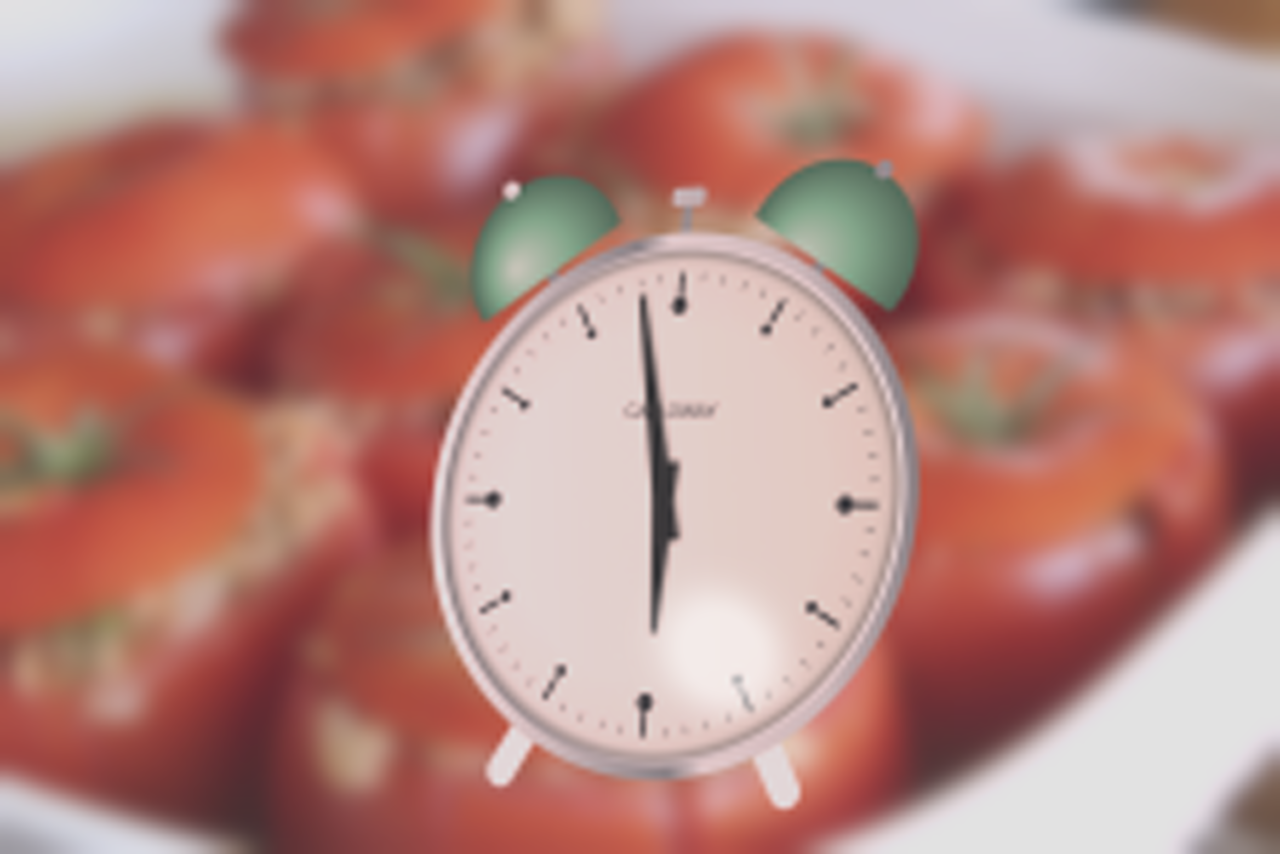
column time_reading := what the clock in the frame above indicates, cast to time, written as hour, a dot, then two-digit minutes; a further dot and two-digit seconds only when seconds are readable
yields 5.58
